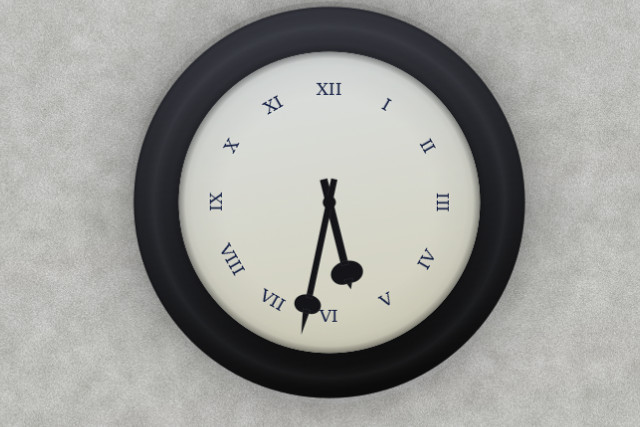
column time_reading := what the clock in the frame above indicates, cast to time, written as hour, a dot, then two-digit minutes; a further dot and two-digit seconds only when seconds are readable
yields 5.32
